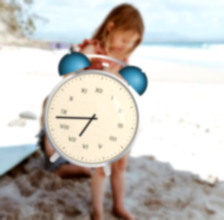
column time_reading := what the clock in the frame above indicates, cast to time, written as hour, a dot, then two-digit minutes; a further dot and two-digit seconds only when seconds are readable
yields 6.43
